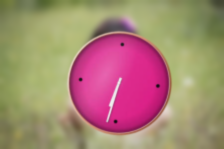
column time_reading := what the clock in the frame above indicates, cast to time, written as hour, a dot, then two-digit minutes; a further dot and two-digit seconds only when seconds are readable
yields 6.32
